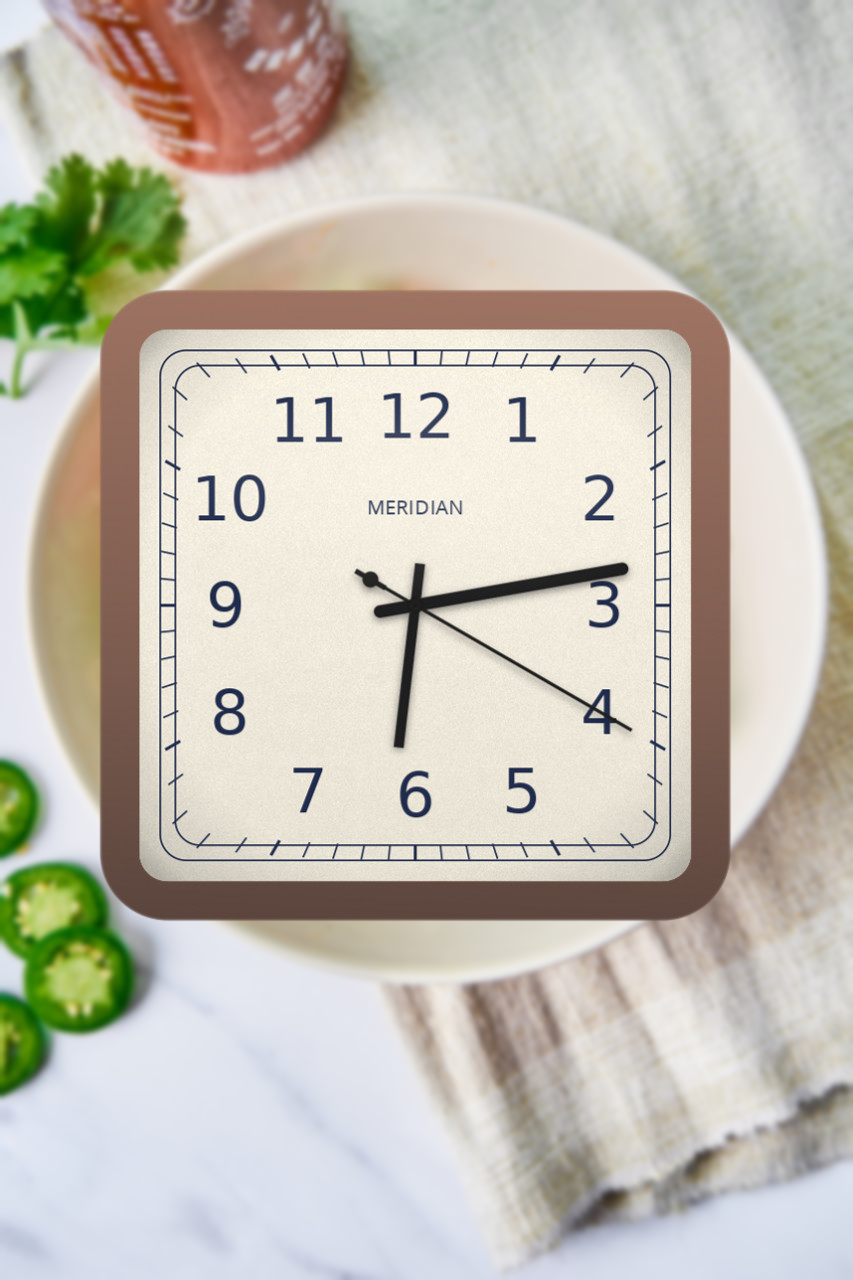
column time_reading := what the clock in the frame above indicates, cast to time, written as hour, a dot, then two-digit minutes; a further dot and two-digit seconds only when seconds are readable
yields 6.13.20
